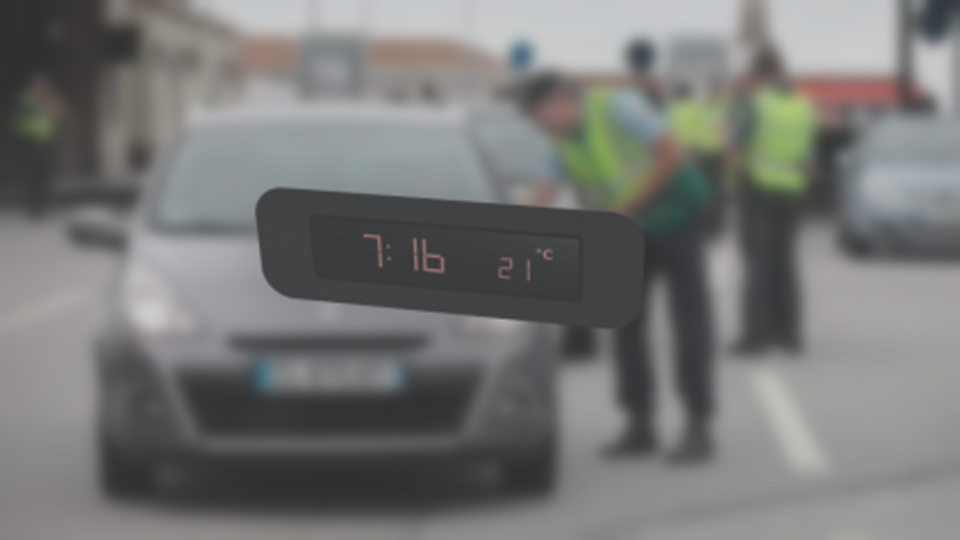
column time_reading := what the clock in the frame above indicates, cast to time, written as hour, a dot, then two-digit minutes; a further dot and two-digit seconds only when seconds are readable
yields 7.16
